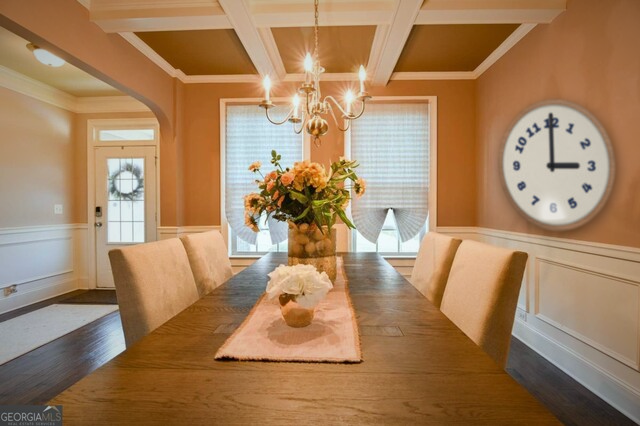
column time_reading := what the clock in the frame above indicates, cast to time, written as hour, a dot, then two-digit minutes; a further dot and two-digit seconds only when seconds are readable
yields 3.00
